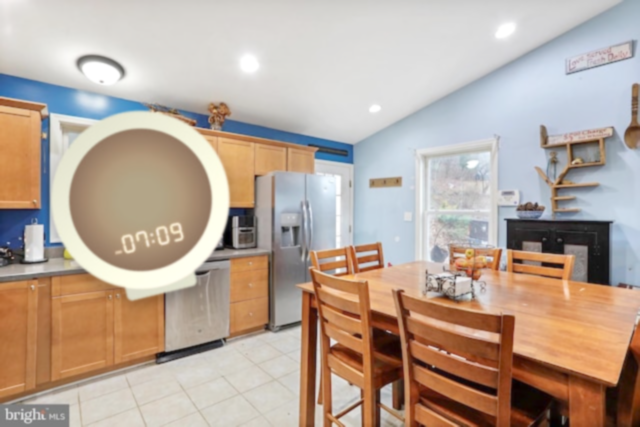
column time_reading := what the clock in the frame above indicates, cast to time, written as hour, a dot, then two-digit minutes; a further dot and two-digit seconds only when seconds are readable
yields 7.09
